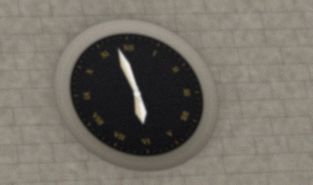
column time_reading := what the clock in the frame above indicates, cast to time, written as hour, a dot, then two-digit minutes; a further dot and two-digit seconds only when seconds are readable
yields 5.58
